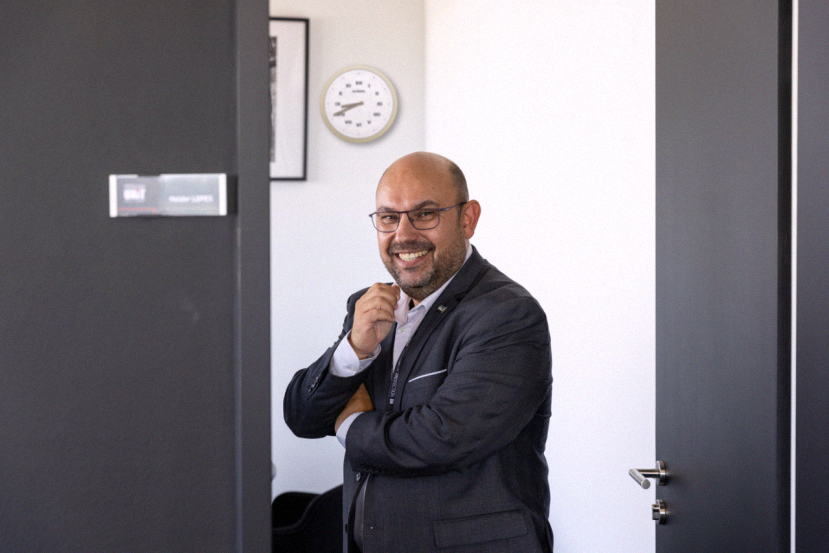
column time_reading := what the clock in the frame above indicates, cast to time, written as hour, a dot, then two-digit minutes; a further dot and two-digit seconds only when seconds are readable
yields 8.41
